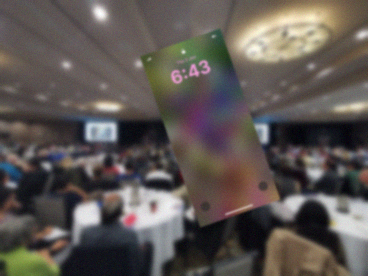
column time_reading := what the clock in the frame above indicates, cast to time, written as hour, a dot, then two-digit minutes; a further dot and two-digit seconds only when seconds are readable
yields 6.43
